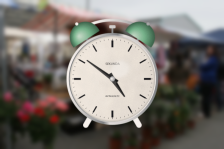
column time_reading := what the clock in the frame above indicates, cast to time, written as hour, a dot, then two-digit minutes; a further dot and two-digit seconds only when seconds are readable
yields 4.51
